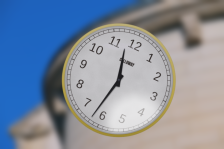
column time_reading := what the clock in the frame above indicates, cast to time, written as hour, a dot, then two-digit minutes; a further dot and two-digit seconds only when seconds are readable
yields 11.32
